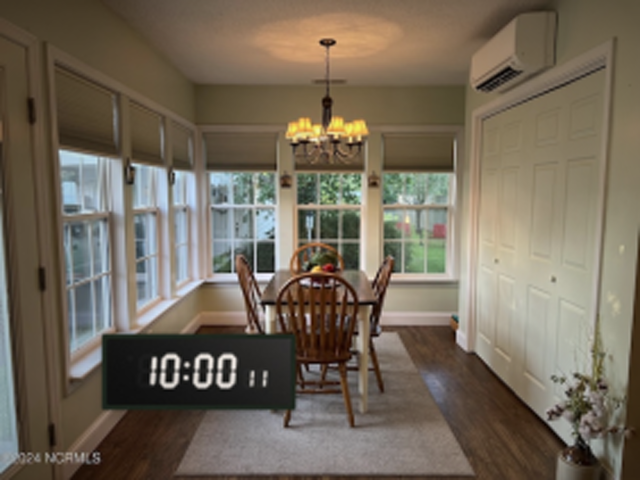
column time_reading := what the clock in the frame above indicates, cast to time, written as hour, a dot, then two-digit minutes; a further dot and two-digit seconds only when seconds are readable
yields 10.00.11
